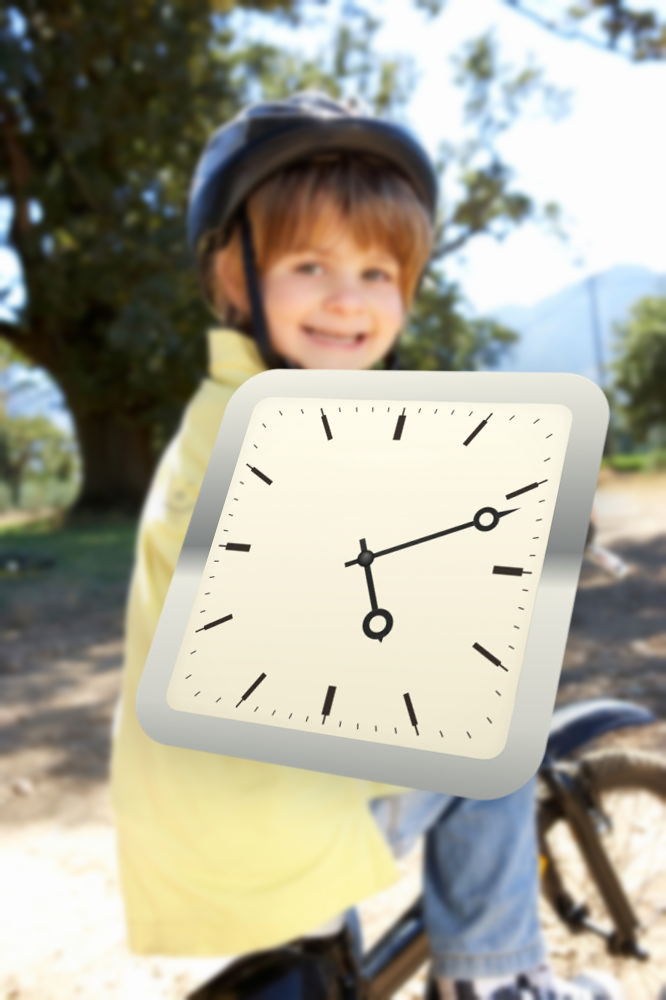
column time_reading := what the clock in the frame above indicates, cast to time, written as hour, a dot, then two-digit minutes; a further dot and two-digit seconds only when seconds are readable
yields 5.11
